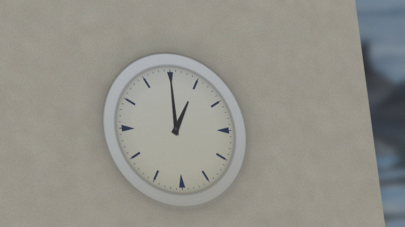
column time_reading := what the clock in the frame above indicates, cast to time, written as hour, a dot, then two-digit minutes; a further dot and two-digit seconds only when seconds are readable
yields 1.00
